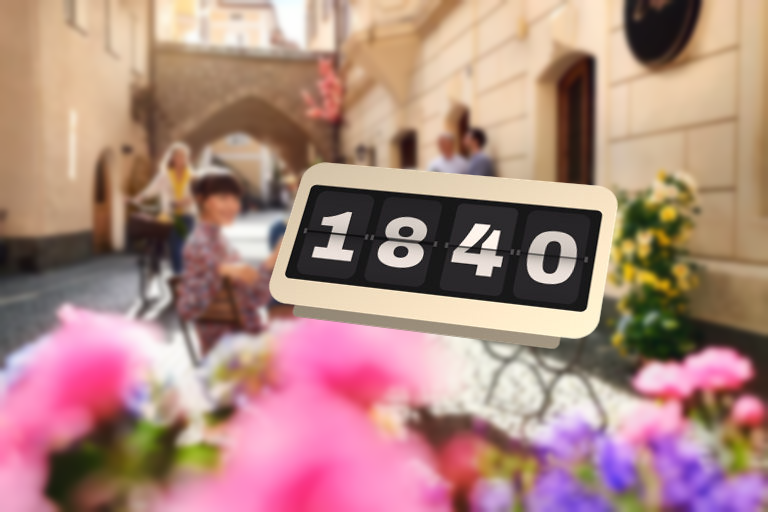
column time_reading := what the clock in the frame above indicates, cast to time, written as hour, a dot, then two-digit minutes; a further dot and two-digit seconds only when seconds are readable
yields 18.40
